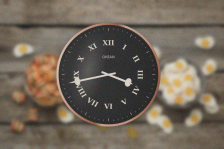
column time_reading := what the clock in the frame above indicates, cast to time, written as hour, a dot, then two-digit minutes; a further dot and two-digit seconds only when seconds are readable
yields 3.43
